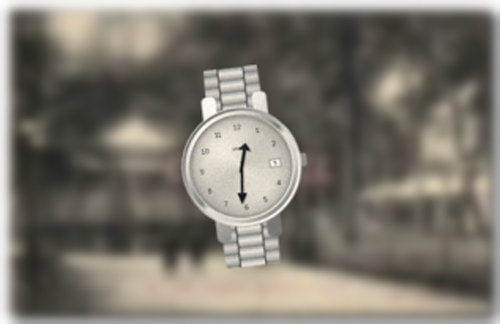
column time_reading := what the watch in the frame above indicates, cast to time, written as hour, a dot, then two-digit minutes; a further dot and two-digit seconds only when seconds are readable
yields 12.31
